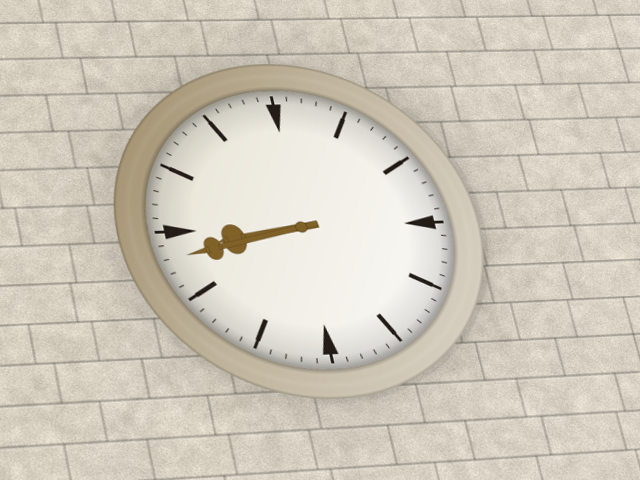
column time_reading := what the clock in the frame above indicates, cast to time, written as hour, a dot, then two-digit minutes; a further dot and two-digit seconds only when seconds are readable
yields 8.43
